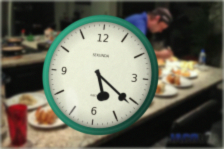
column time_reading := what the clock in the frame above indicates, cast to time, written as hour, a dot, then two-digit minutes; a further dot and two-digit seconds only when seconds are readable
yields 5.21
